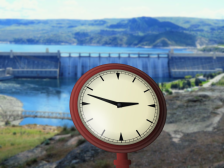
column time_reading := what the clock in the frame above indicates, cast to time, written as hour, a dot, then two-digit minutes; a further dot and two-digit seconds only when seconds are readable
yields 2.48
